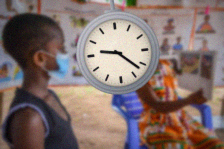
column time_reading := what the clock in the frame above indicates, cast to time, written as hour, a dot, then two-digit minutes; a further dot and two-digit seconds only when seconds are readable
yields 9.22
